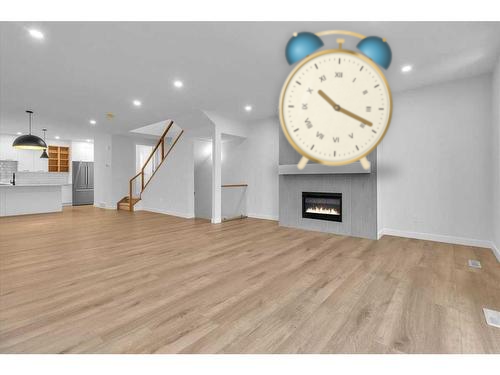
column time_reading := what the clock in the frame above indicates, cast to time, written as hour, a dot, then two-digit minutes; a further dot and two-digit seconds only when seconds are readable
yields 10.19
